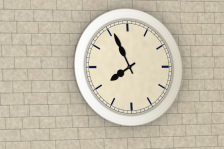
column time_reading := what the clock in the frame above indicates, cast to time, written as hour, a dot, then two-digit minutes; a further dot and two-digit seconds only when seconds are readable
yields 7.56
